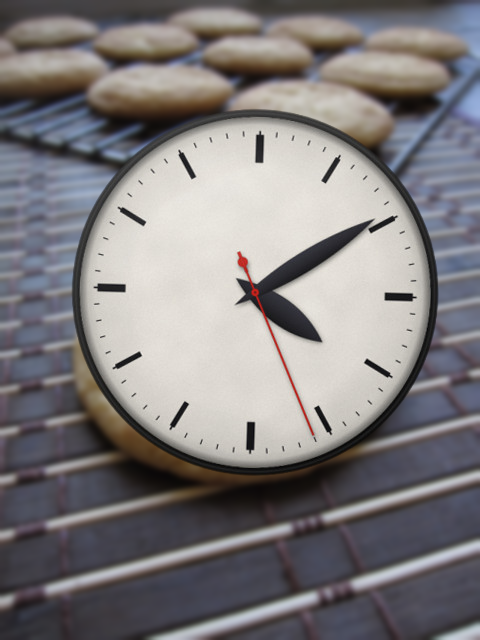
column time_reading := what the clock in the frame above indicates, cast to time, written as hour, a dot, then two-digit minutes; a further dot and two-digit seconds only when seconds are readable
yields 4.09.26
